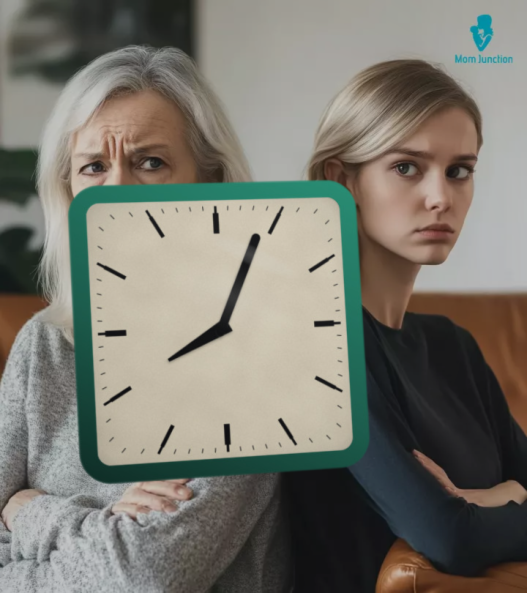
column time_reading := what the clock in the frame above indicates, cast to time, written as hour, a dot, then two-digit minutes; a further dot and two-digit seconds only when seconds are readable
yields 8.04
